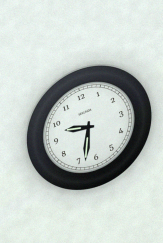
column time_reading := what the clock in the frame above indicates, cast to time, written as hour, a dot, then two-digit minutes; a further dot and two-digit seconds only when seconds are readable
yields 9.33
